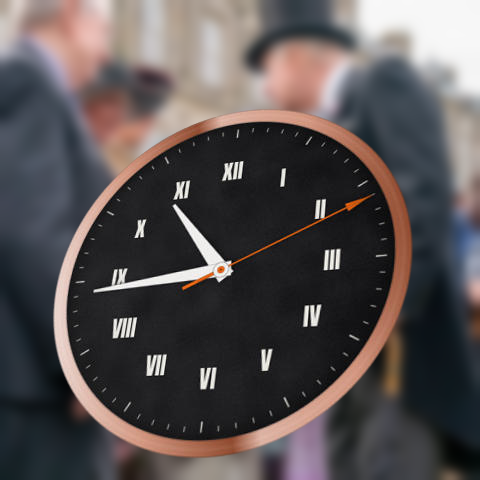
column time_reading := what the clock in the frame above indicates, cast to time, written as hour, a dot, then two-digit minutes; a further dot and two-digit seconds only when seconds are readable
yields 10.44.11
